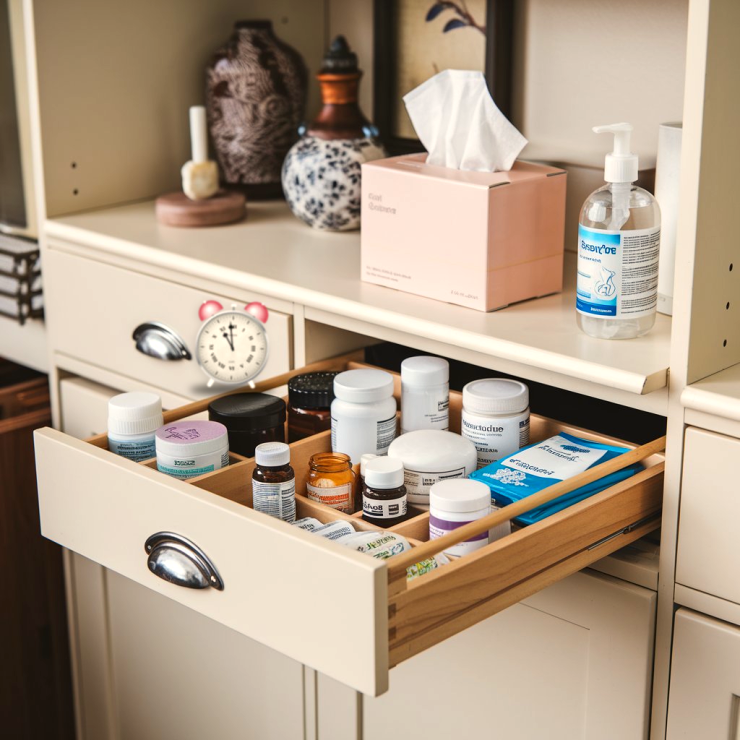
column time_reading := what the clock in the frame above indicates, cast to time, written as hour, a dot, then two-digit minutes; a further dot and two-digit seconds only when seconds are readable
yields 10.59
